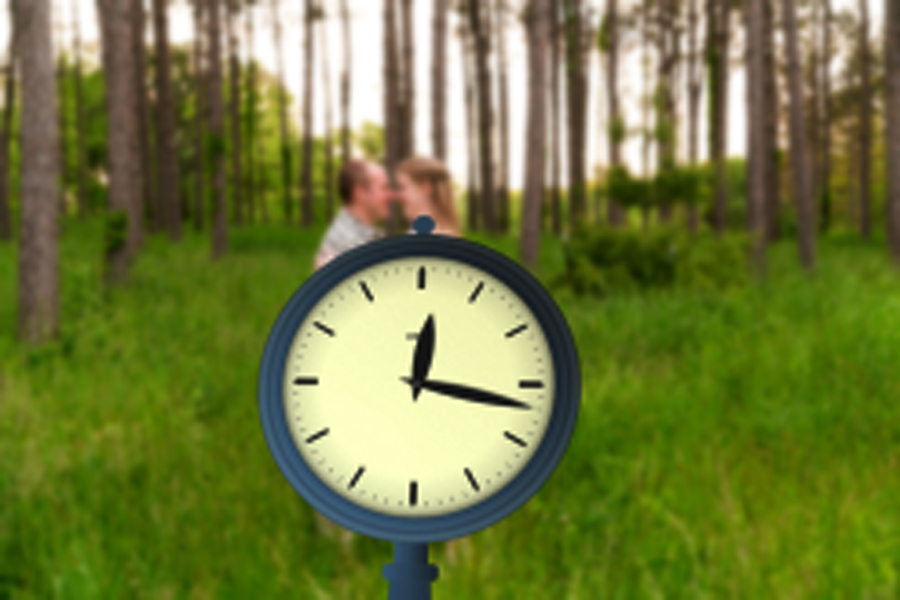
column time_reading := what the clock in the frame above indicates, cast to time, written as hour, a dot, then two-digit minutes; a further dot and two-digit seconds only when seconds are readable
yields 12.17
